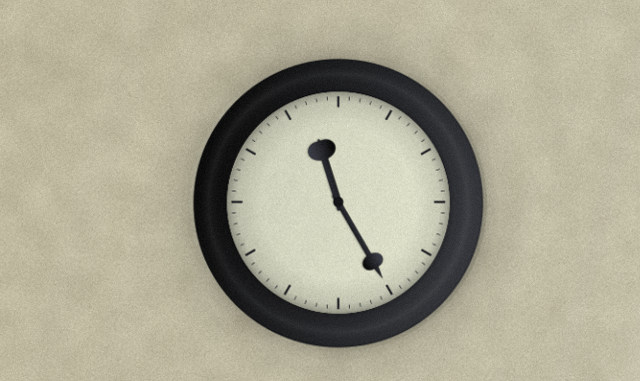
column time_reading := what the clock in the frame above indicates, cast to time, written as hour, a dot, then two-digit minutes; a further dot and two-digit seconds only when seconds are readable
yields 11.25
